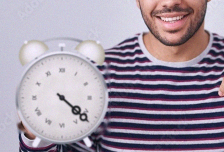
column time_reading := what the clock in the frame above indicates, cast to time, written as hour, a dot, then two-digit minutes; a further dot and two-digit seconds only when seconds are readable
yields 4.22
